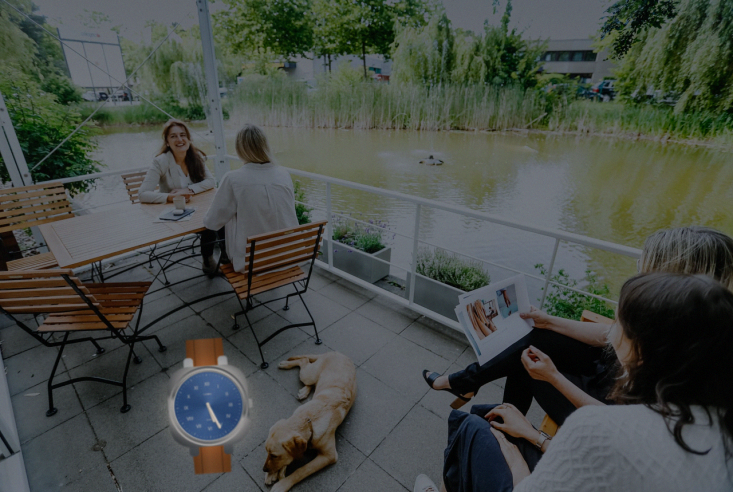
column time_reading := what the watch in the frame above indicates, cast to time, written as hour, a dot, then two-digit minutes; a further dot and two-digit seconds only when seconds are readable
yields 5.26
